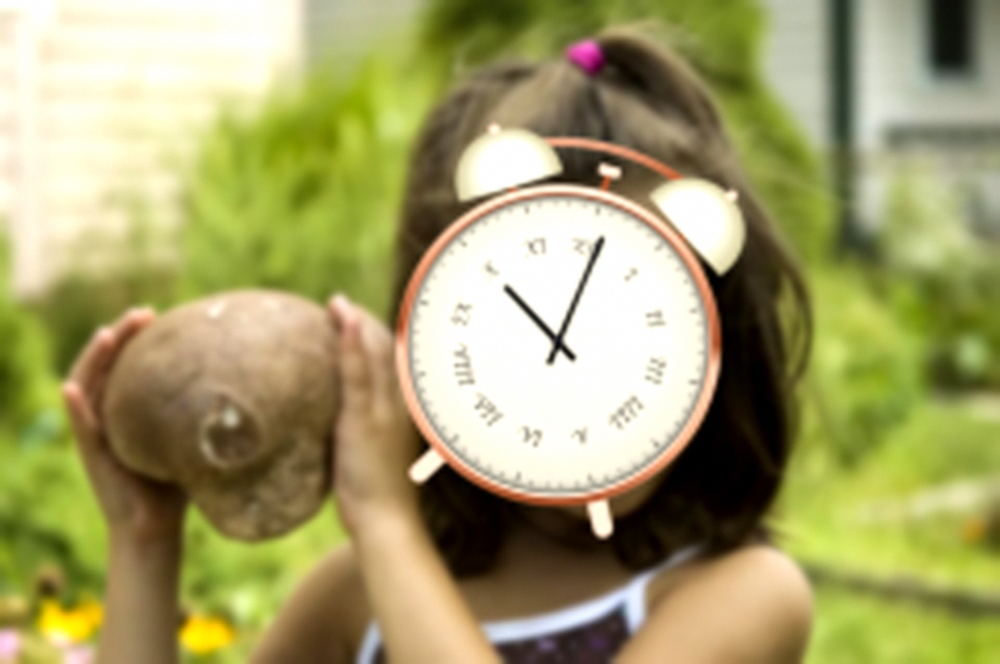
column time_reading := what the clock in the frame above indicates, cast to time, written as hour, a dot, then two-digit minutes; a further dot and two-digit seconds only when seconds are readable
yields 10.01
